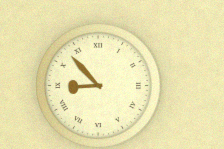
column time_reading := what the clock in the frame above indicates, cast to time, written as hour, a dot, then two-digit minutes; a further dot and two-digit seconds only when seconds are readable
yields 8.53
